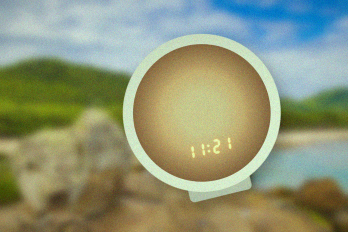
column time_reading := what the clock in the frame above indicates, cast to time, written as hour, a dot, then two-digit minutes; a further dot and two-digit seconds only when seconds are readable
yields 11.21
